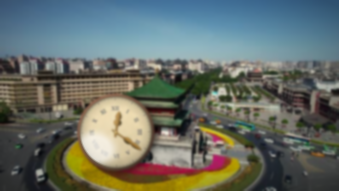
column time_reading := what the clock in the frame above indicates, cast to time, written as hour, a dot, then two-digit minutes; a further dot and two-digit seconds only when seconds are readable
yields 12.21
